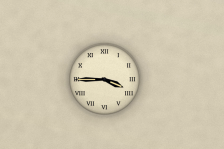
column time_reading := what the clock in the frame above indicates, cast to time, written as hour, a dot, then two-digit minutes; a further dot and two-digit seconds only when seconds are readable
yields 3.45
